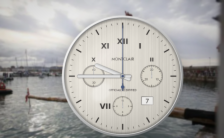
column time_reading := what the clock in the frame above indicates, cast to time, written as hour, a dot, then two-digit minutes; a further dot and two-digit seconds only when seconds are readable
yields 9.45
